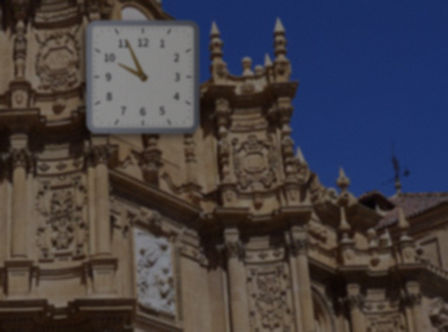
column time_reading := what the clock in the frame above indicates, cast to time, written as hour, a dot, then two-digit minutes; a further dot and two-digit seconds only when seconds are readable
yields 9.56
